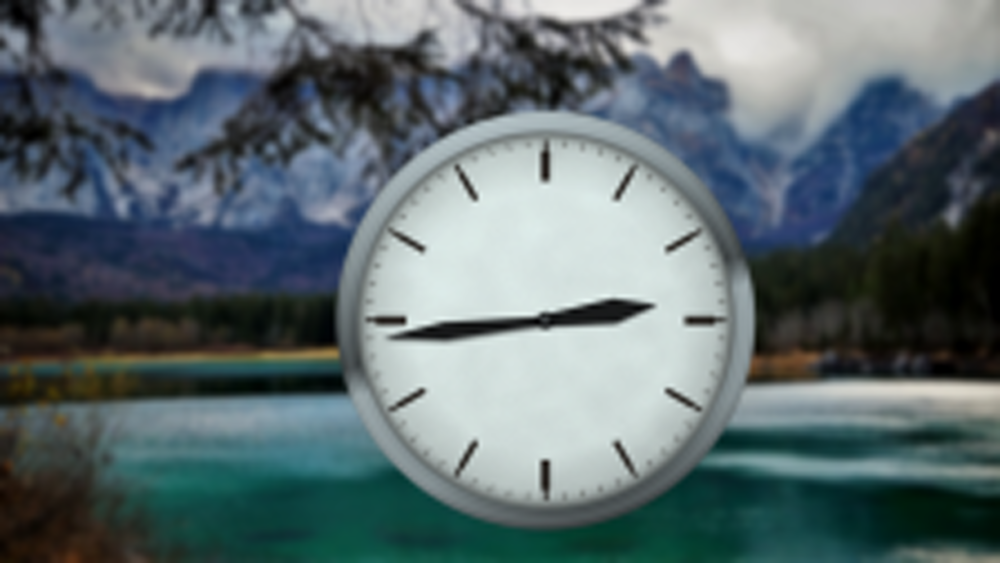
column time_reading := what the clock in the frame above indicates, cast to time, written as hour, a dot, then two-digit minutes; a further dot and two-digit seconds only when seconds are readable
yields 2.44
